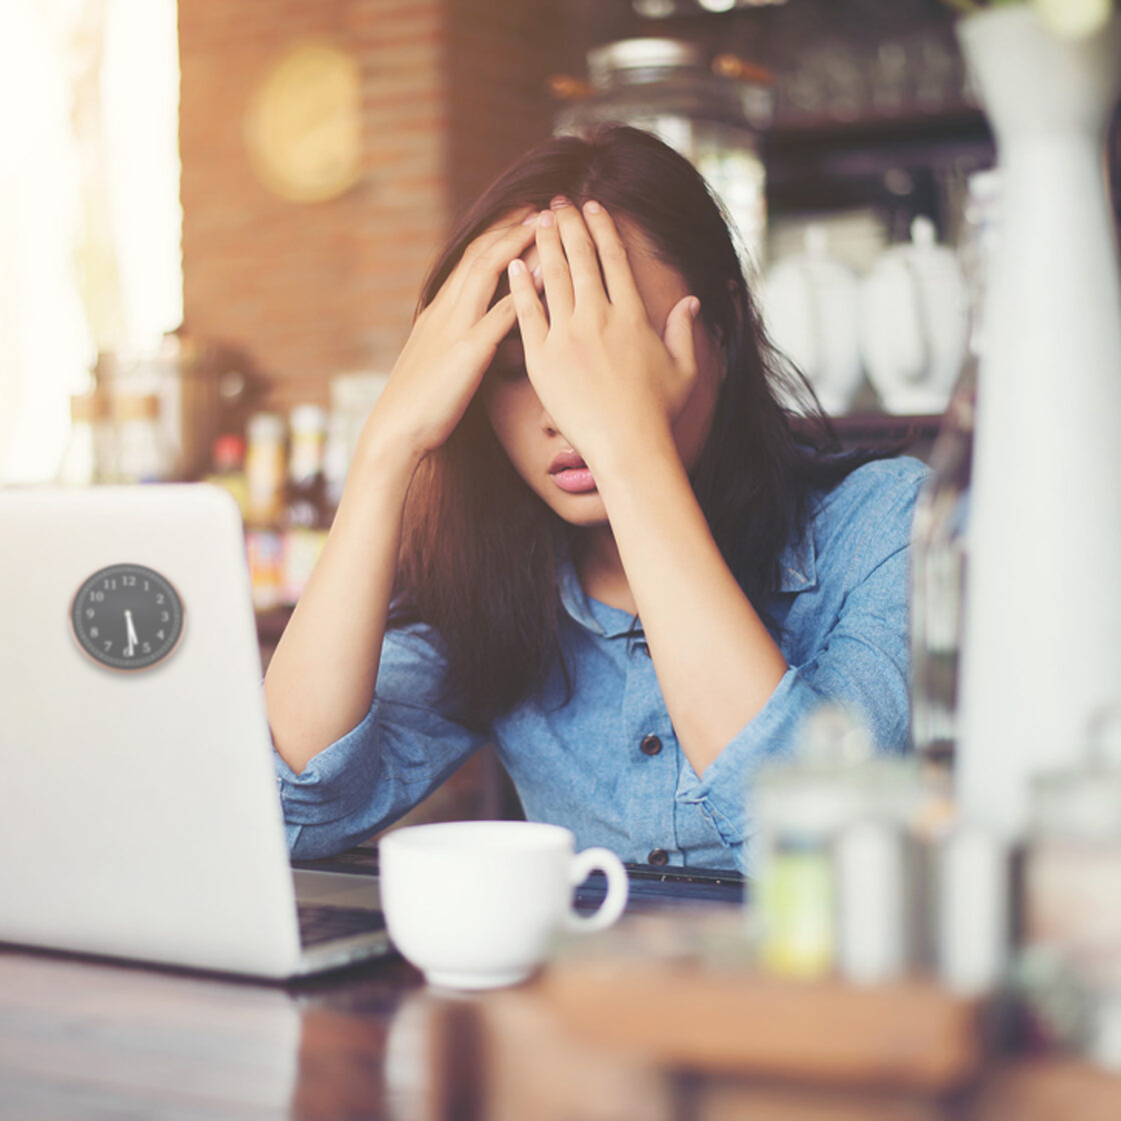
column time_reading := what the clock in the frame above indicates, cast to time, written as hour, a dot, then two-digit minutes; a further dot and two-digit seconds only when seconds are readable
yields 5.29
